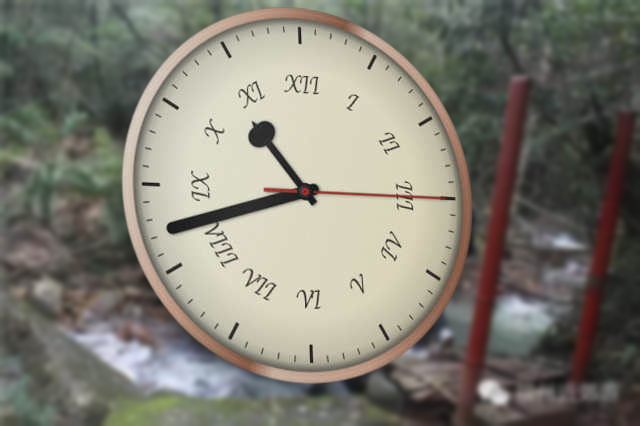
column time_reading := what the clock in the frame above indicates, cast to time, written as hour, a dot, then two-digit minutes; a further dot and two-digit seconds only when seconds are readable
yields 10.42.15
